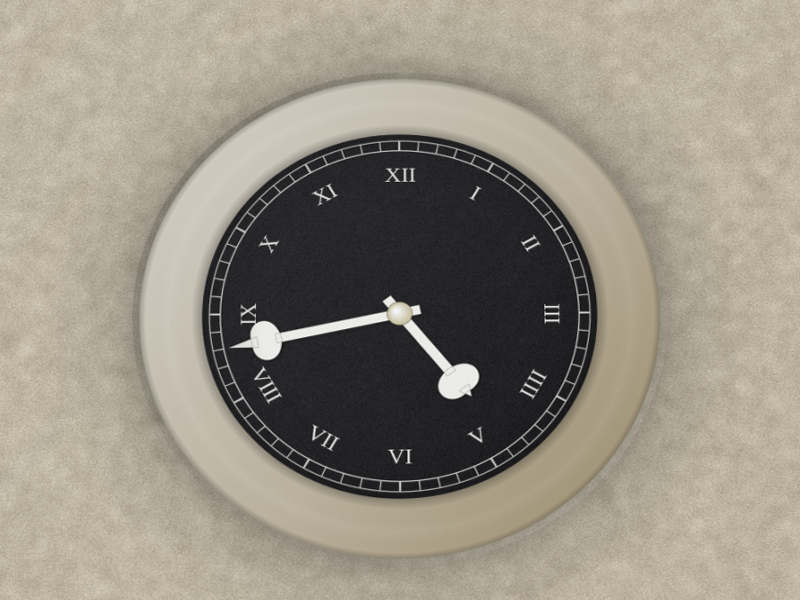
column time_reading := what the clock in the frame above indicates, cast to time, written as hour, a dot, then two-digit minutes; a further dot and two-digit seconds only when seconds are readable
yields 4.43
